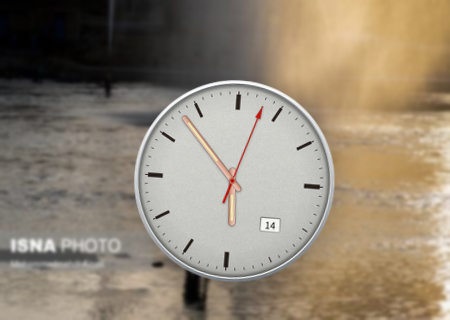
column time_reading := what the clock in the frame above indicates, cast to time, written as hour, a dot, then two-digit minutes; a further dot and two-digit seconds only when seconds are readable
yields 5.53.03
